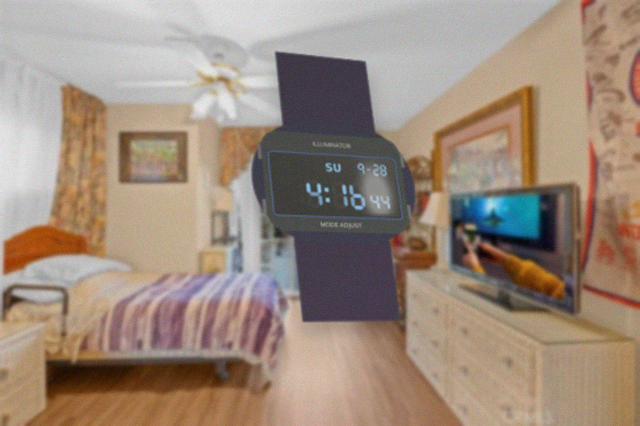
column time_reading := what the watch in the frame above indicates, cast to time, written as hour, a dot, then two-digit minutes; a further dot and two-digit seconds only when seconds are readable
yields 4.16.44
